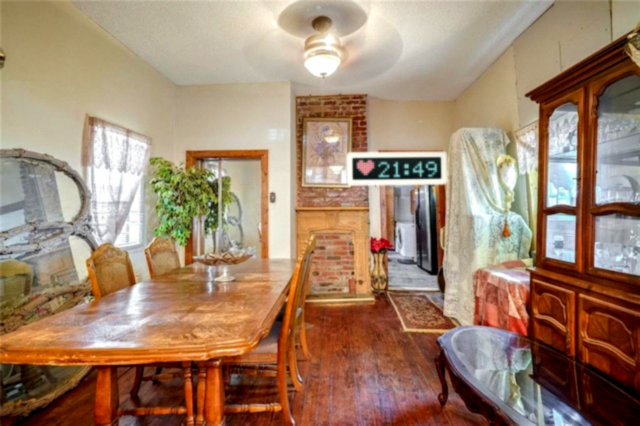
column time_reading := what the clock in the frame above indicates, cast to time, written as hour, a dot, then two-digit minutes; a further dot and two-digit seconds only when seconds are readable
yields 21.49
